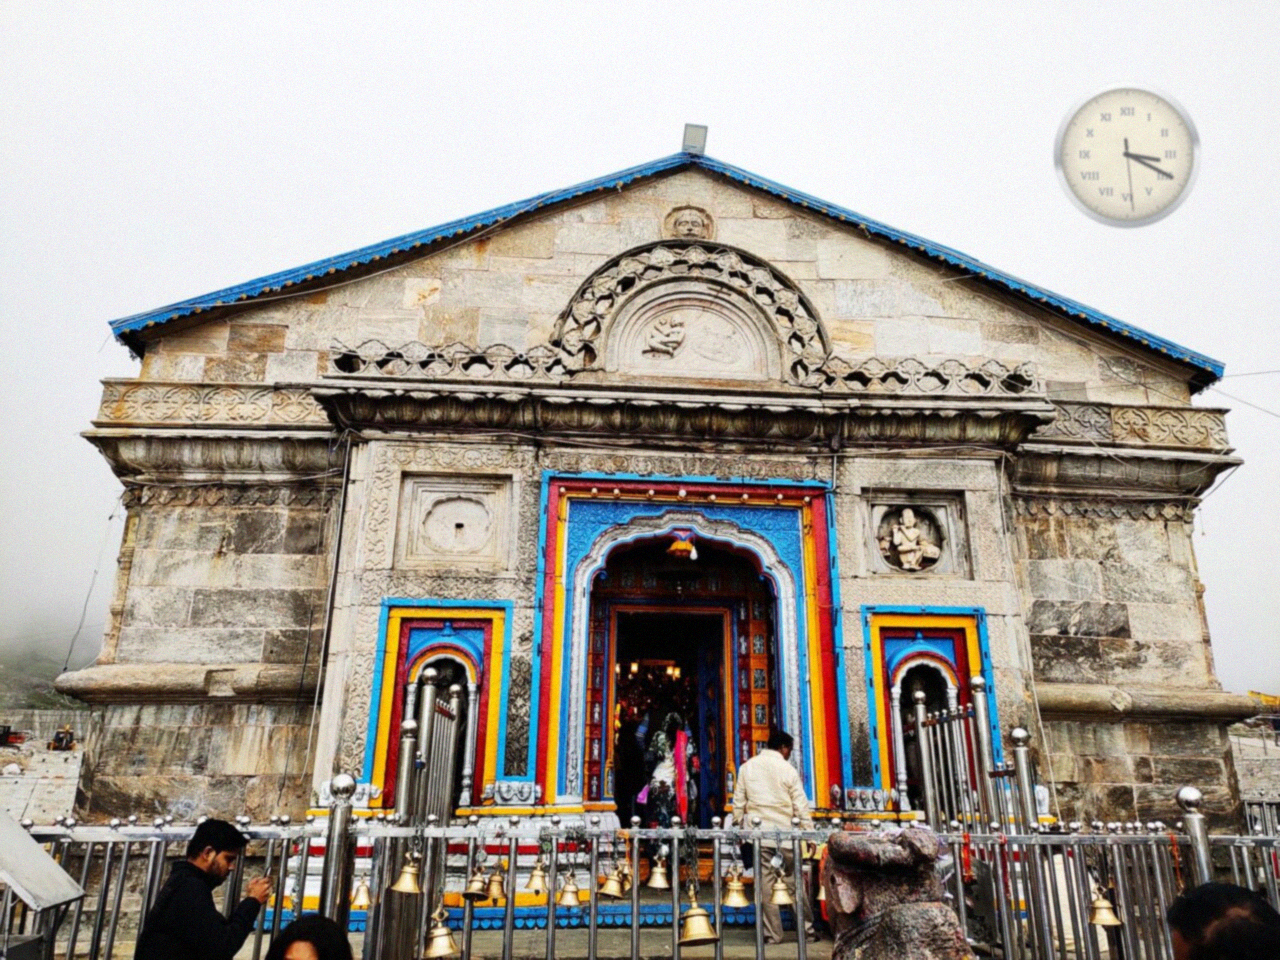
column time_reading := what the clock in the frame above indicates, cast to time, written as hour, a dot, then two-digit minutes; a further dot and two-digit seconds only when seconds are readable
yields 3.19.29
